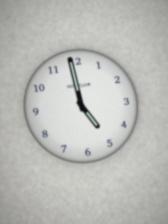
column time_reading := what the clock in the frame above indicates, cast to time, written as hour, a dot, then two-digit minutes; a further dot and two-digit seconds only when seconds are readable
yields 4.59
